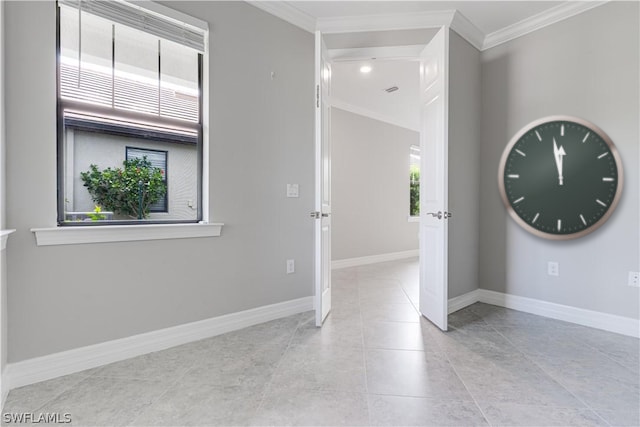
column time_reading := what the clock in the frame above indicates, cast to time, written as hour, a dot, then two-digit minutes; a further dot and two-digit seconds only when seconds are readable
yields 11.58
